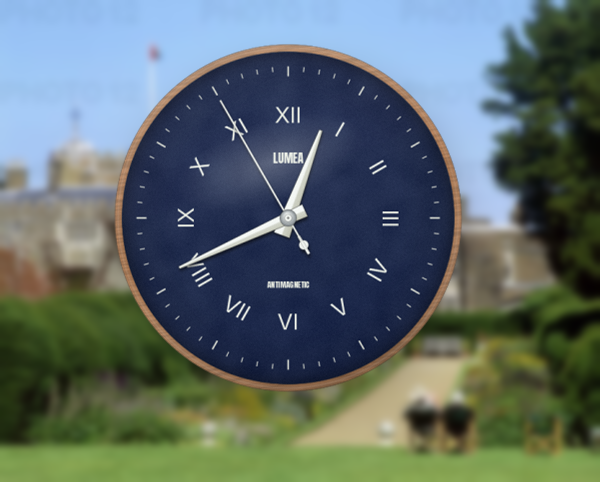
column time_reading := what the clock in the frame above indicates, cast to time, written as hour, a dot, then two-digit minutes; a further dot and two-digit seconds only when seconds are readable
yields 12.40.55
